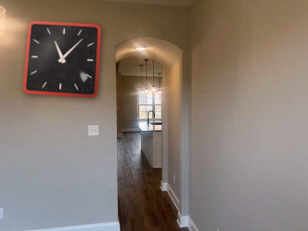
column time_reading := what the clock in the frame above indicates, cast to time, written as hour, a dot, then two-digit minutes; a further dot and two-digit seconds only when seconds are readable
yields 11.07
